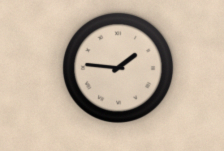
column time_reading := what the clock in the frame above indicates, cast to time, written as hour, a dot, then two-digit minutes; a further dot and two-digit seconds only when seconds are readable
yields 1.46
